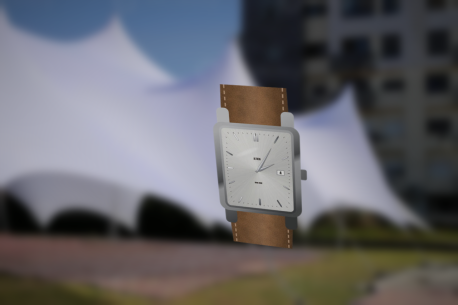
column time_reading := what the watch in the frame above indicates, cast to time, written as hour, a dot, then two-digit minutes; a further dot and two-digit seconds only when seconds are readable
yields 2.05
